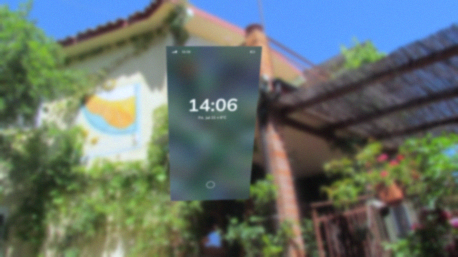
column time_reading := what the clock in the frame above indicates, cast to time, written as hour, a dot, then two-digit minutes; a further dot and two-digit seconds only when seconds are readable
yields 14.06
